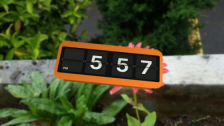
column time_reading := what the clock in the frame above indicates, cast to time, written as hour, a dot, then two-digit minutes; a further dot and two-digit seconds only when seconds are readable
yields 5.57
